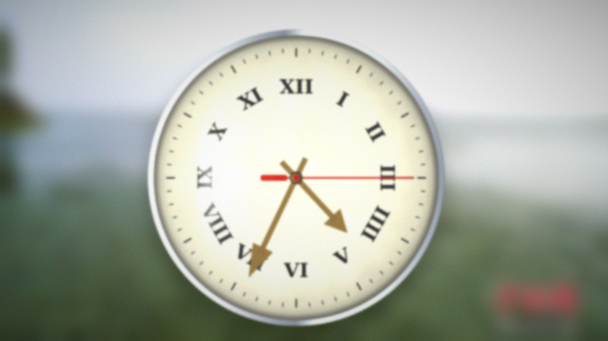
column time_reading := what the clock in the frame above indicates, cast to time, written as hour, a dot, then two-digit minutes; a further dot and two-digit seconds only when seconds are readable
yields 4.34.15
